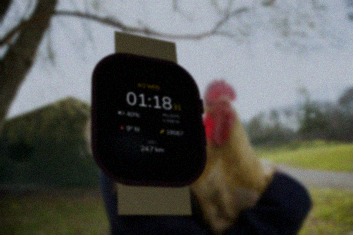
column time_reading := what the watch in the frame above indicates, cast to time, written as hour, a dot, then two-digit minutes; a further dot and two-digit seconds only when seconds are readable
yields 1.18
